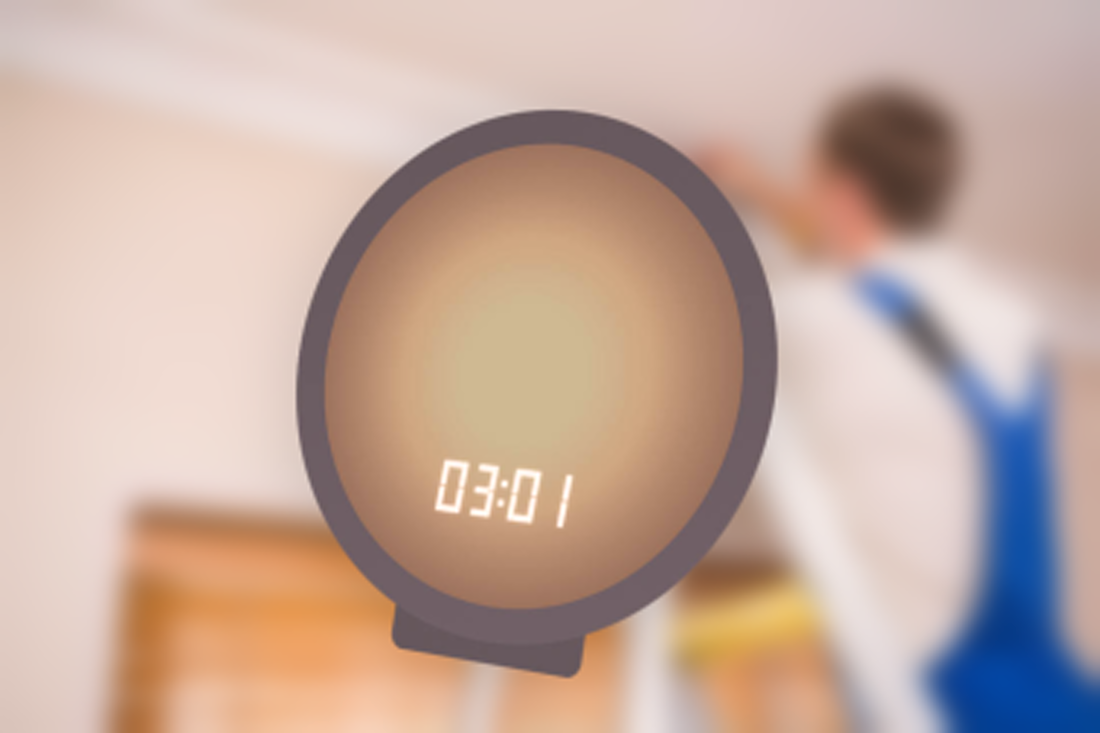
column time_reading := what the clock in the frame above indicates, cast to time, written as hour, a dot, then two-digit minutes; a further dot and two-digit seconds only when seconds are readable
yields 3.01
